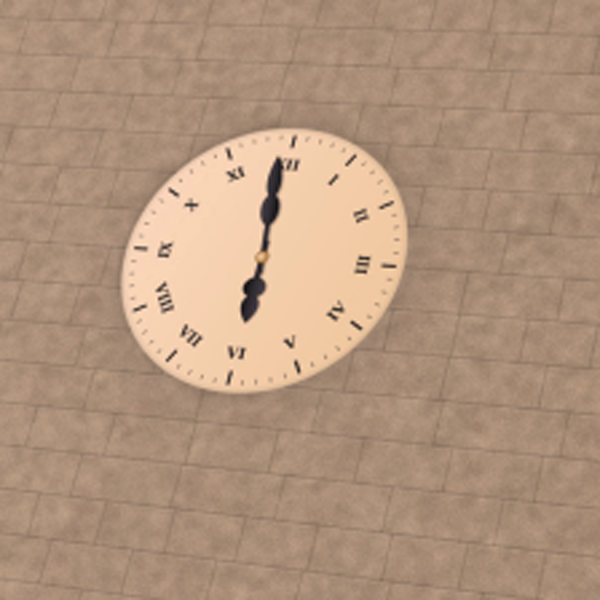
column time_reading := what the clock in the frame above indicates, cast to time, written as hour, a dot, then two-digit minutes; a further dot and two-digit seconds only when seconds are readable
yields 5.59
